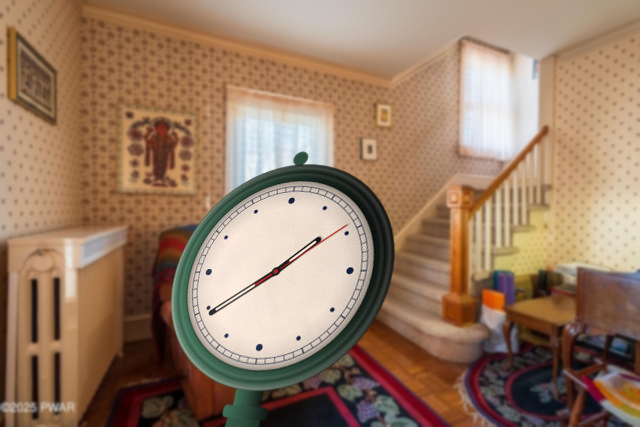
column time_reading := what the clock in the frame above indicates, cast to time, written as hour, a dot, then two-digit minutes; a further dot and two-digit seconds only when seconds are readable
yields 1.39.09
